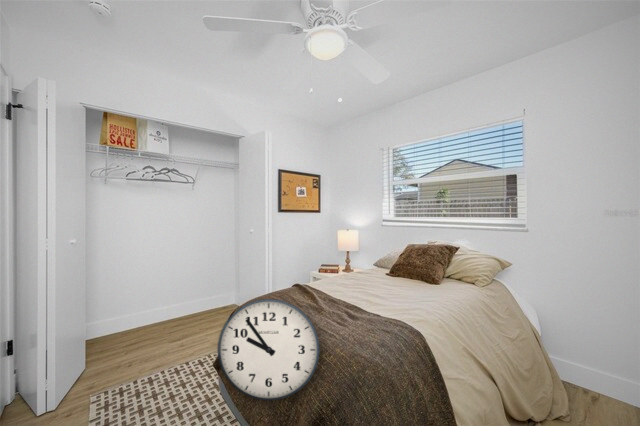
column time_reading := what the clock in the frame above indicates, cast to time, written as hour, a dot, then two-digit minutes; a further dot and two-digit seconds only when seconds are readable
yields 9.54
